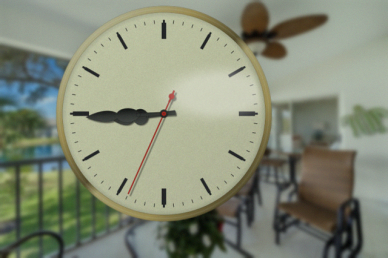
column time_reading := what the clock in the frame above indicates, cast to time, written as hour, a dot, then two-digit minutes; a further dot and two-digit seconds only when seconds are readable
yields 8.44.34
